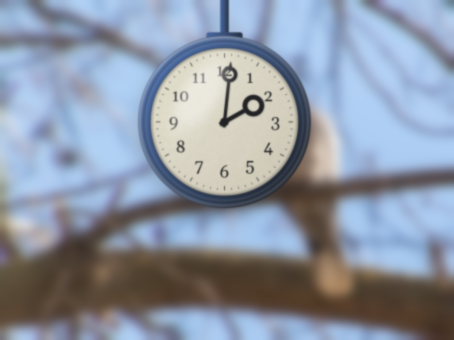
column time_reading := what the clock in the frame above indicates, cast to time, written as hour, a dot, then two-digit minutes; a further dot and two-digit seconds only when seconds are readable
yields 2.01
